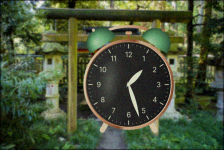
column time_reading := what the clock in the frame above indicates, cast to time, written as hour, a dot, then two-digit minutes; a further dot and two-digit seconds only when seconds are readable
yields 1.27
